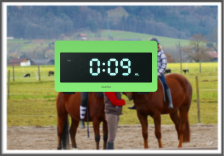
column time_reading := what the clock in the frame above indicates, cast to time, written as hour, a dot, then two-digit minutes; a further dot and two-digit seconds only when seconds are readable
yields 0.09
